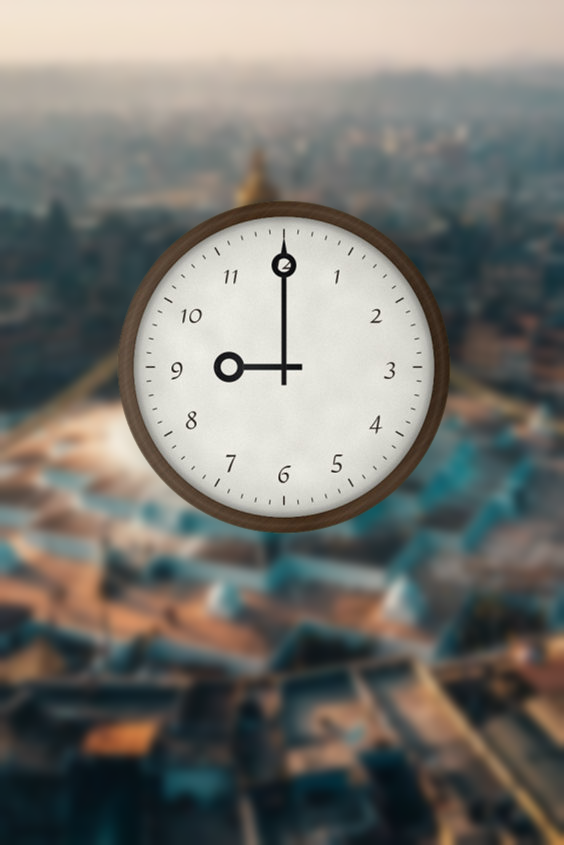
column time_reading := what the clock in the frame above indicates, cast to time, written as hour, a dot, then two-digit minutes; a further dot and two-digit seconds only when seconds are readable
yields 9.00
